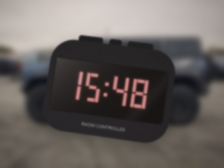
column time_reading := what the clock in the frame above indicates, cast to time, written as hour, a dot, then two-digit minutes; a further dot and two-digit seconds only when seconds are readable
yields 15.48
